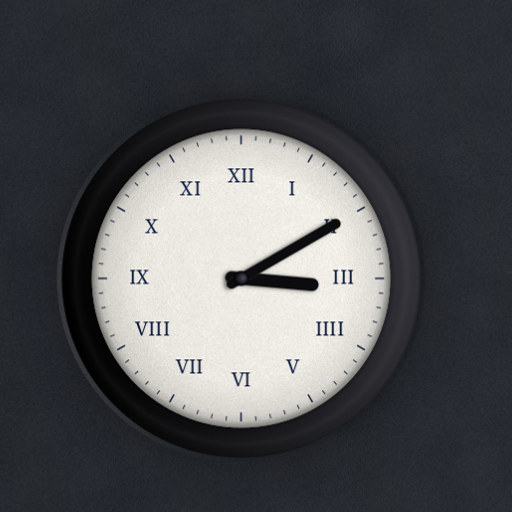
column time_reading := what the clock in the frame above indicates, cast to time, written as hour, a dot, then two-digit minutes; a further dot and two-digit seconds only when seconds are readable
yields 3.10
